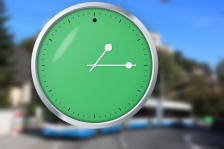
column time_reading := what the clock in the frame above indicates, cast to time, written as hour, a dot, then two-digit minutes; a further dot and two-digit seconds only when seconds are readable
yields 1.15
